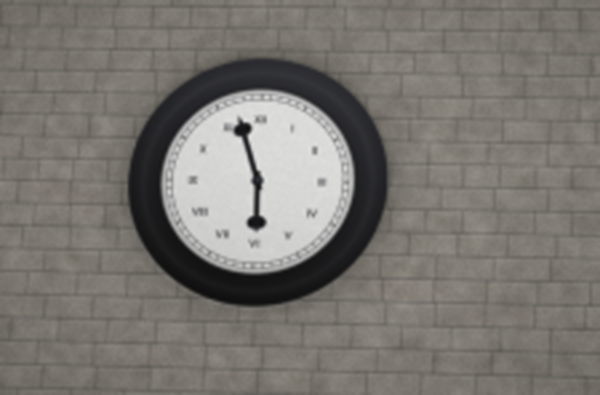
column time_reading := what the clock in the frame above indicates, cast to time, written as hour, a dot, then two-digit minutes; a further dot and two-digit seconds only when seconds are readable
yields 5.57
